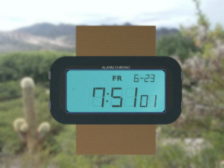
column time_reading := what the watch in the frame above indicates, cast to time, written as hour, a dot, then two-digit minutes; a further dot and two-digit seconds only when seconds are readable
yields 7.51.01
